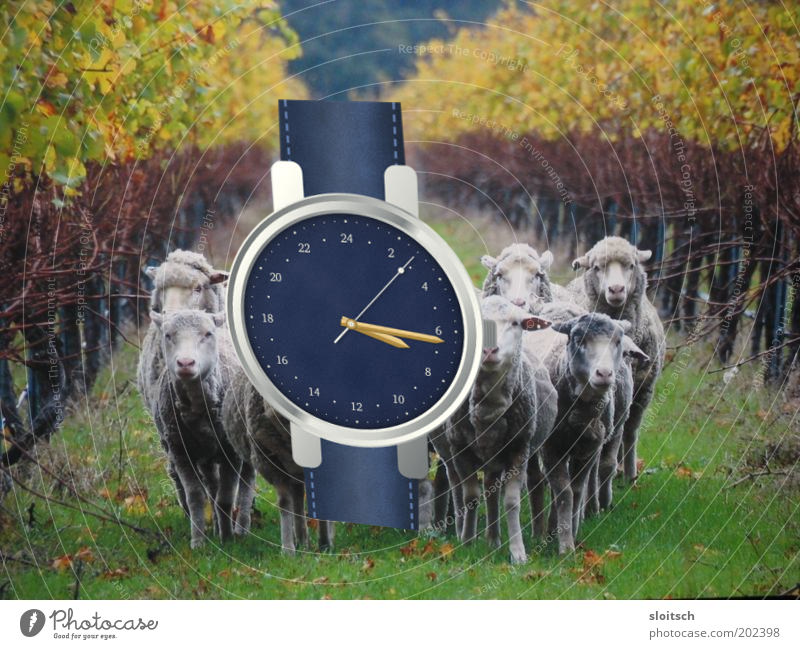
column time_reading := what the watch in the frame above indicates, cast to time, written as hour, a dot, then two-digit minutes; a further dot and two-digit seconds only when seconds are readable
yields 7.16.07
